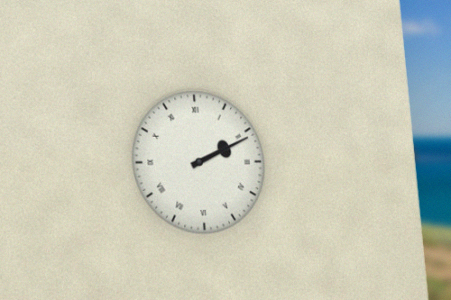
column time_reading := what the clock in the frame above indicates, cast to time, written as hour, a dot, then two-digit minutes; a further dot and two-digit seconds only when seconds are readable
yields 2.11
